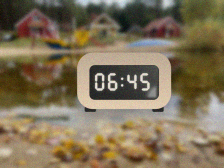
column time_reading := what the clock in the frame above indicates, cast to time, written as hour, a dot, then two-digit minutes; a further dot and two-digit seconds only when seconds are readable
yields 6.45
